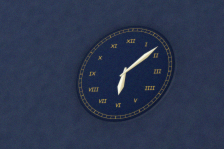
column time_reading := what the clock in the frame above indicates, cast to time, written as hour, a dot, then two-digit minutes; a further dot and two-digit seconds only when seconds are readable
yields 6.08
